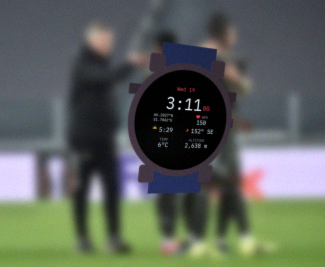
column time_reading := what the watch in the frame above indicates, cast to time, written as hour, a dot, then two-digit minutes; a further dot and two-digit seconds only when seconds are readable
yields 3.11
